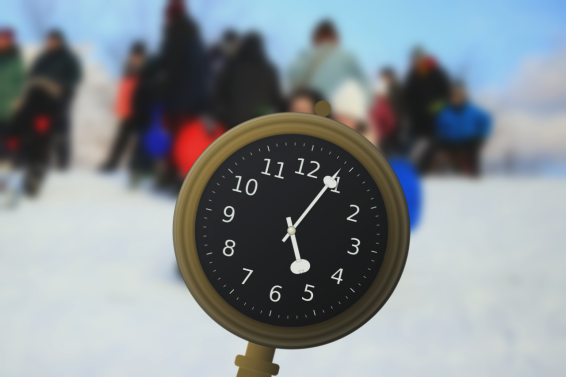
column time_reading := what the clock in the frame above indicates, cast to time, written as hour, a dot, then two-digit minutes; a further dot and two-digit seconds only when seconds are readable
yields 5.04
